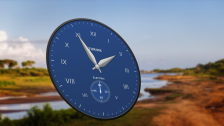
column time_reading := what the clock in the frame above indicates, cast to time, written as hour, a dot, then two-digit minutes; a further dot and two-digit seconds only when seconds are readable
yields 1.55
